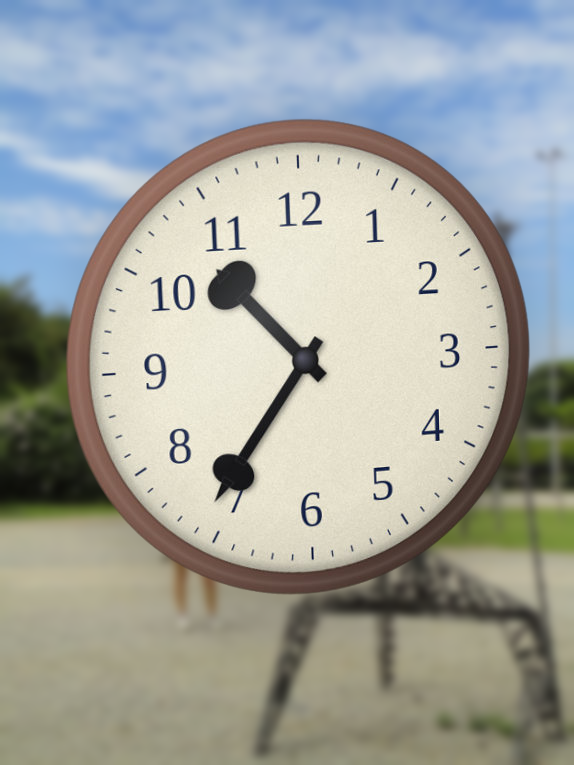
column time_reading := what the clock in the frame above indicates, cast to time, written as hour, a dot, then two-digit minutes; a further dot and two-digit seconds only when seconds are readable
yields 10.36
